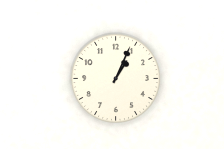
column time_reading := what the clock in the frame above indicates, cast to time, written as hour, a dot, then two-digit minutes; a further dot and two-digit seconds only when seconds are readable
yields 1.04
